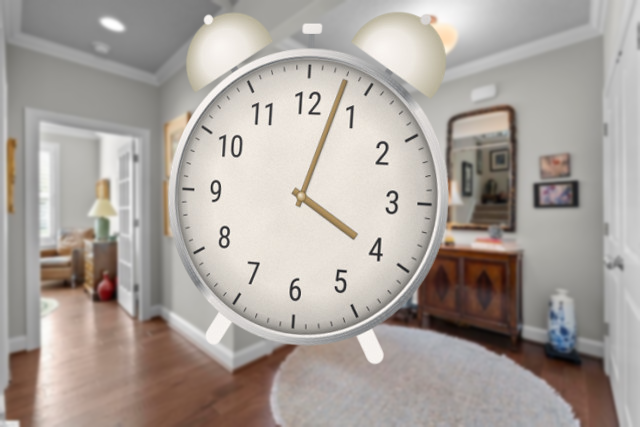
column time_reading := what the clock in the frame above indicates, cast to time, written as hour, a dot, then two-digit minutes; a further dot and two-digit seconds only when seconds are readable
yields 4.03
